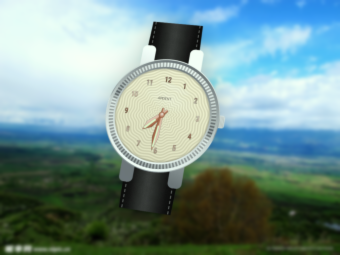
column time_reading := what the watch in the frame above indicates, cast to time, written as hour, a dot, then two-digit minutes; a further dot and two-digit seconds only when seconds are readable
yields 7.31
